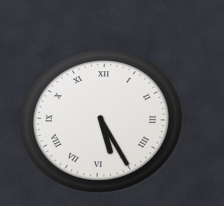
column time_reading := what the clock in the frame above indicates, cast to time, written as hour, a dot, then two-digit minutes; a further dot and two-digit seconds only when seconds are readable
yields 5.25
